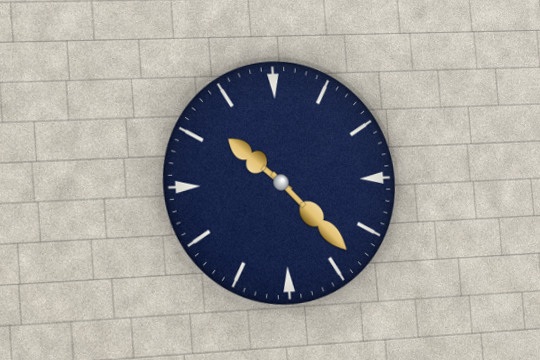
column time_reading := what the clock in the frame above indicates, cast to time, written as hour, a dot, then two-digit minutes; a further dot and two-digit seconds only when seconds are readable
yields 10.23
